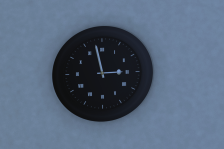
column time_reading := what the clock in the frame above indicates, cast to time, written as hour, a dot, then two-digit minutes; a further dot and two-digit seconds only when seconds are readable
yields 2.58
